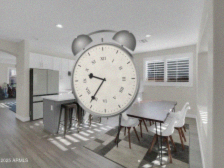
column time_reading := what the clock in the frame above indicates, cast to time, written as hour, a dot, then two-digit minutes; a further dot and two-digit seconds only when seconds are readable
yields 9.36
